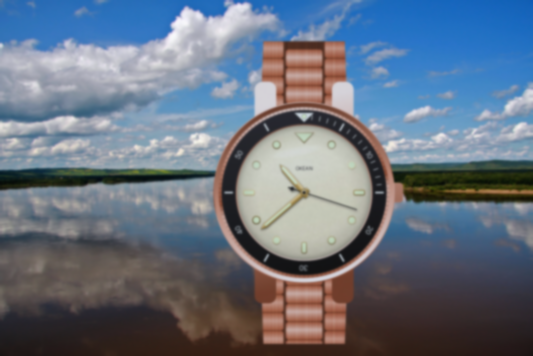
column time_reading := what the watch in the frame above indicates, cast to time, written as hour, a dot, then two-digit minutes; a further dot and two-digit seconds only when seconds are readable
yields 10.38.18
